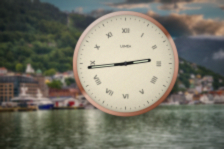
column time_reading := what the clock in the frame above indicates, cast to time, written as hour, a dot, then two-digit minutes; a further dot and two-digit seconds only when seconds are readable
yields 2.44
